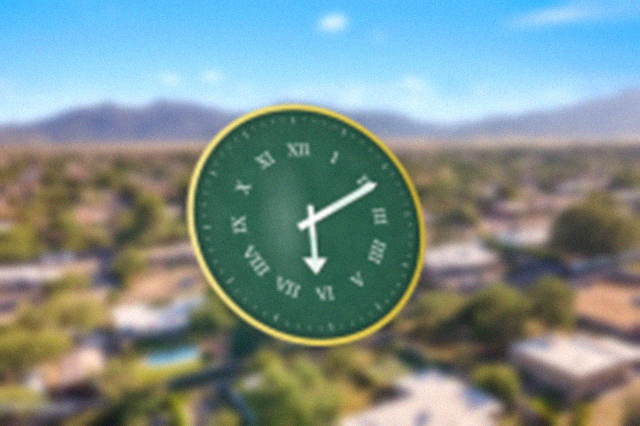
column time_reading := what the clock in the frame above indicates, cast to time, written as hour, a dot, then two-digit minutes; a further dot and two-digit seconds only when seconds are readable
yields 6.11
